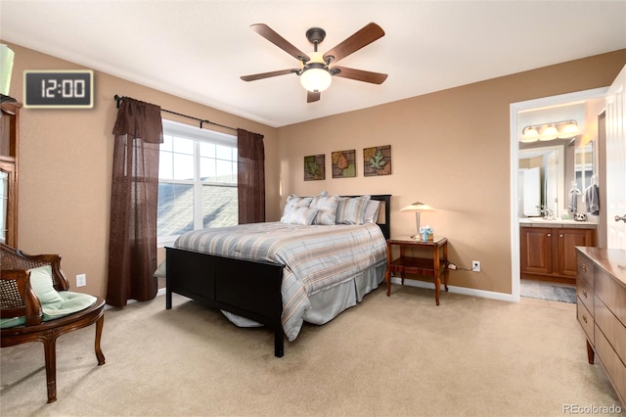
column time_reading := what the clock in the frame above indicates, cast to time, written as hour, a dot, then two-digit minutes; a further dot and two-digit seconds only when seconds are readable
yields 12.00
